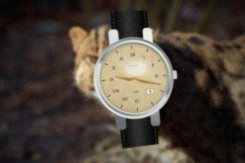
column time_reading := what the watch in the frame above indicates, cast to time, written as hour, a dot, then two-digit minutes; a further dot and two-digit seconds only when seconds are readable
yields 9.18
